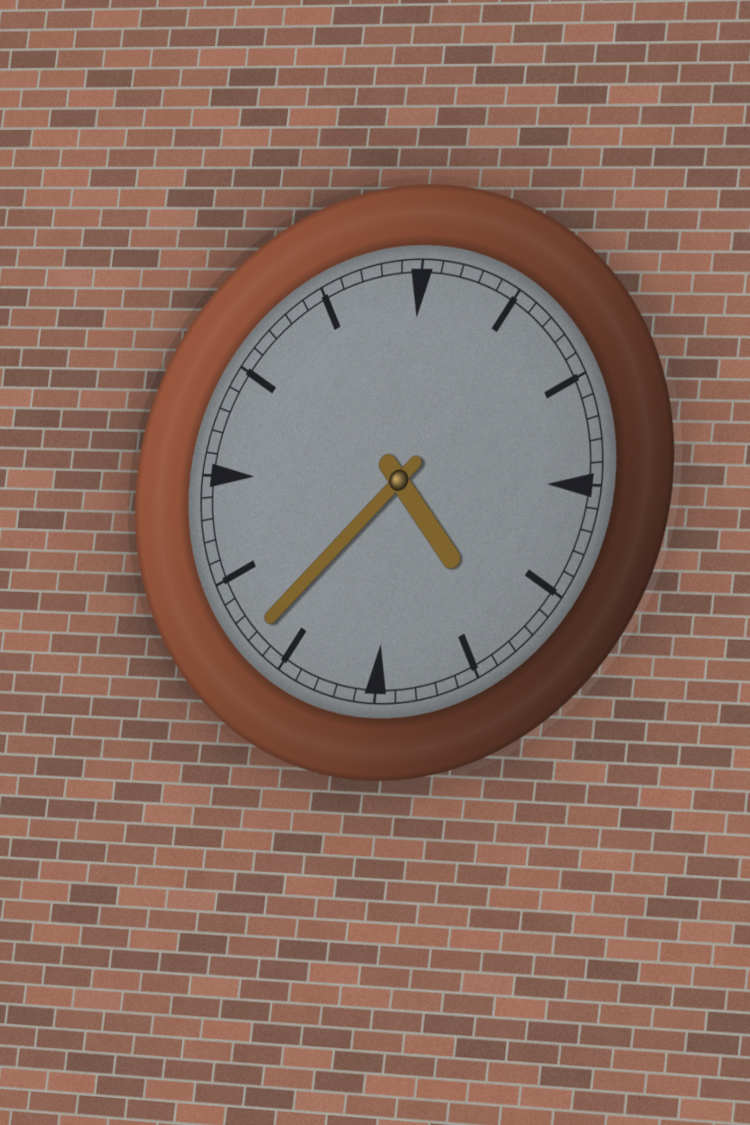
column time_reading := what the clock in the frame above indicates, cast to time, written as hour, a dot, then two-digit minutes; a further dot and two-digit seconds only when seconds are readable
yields 4.37
